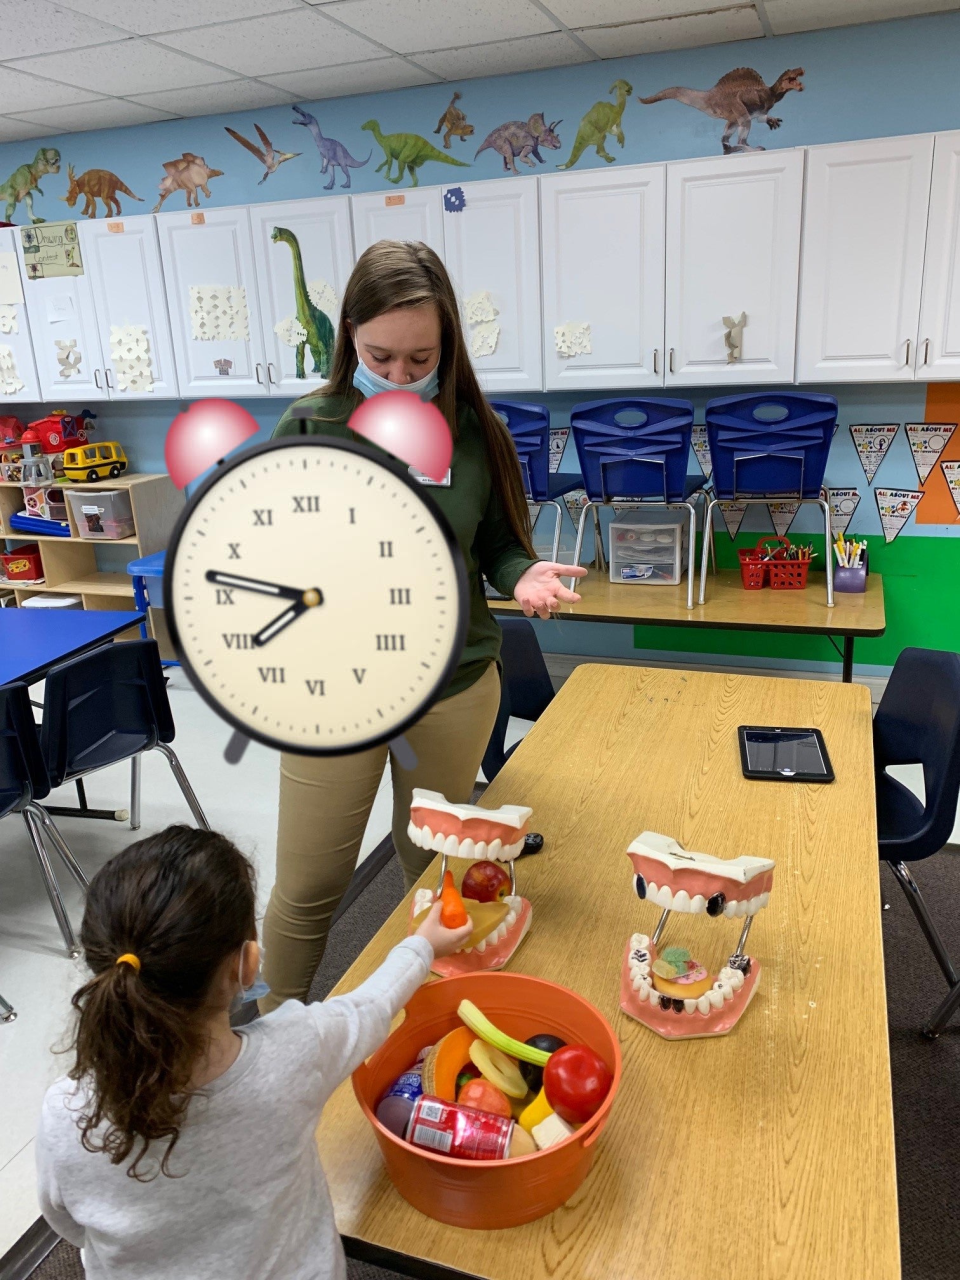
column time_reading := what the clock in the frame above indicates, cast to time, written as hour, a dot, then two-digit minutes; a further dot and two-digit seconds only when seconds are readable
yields 7.47
